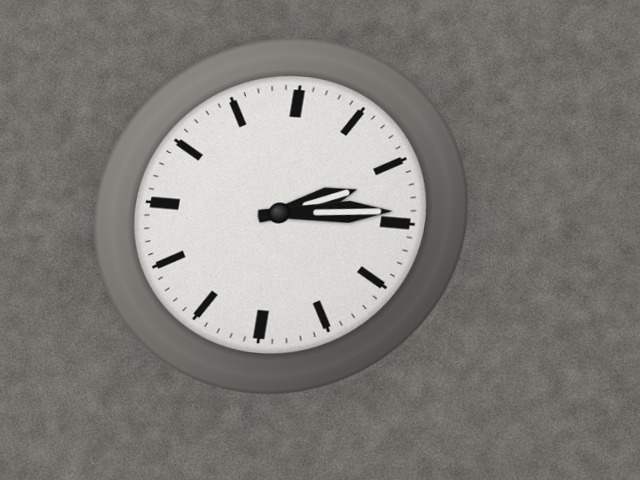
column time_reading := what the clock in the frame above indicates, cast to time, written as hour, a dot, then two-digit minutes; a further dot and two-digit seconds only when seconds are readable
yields 2.14
